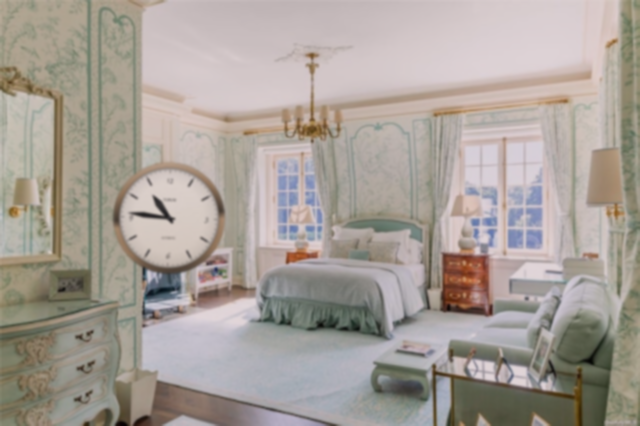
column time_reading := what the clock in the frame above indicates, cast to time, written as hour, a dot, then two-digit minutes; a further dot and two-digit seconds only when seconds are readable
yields 10.46
